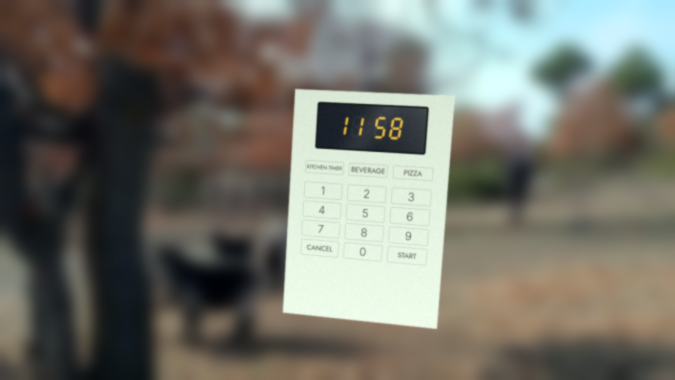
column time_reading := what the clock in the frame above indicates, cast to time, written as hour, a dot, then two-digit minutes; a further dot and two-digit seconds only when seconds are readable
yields 11.58
